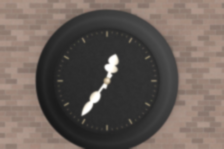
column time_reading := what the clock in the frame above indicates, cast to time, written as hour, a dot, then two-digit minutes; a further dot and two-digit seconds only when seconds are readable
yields 12.36
